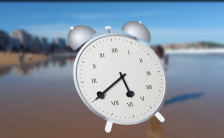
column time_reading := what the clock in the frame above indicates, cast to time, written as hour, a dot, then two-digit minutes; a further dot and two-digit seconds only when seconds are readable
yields 5.40
